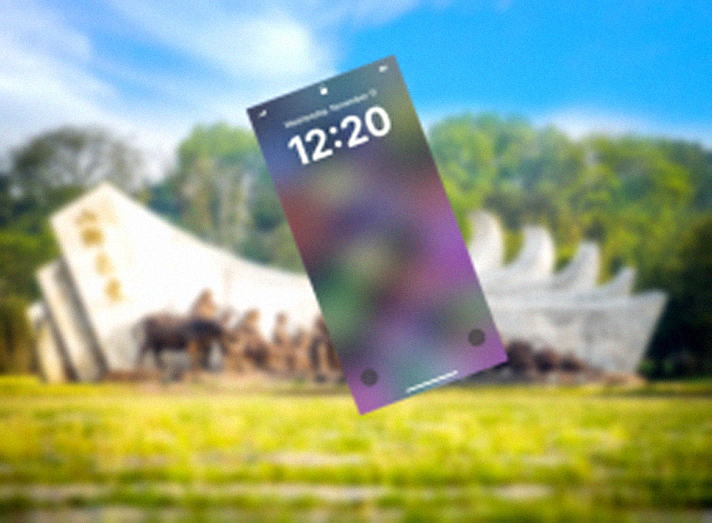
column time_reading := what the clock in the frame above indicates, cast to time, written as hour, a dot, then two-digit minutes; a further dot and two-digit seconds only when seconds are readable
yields 12.20
